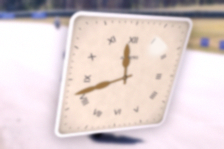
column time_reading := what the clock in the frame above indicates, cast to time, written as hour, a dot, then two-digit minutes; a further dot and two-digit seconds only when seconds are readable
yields 11.42
